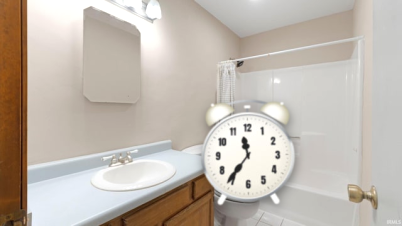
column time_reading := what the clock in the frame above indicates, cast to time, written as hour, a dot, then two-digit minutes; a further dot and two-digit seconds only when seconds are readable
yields 11.36
